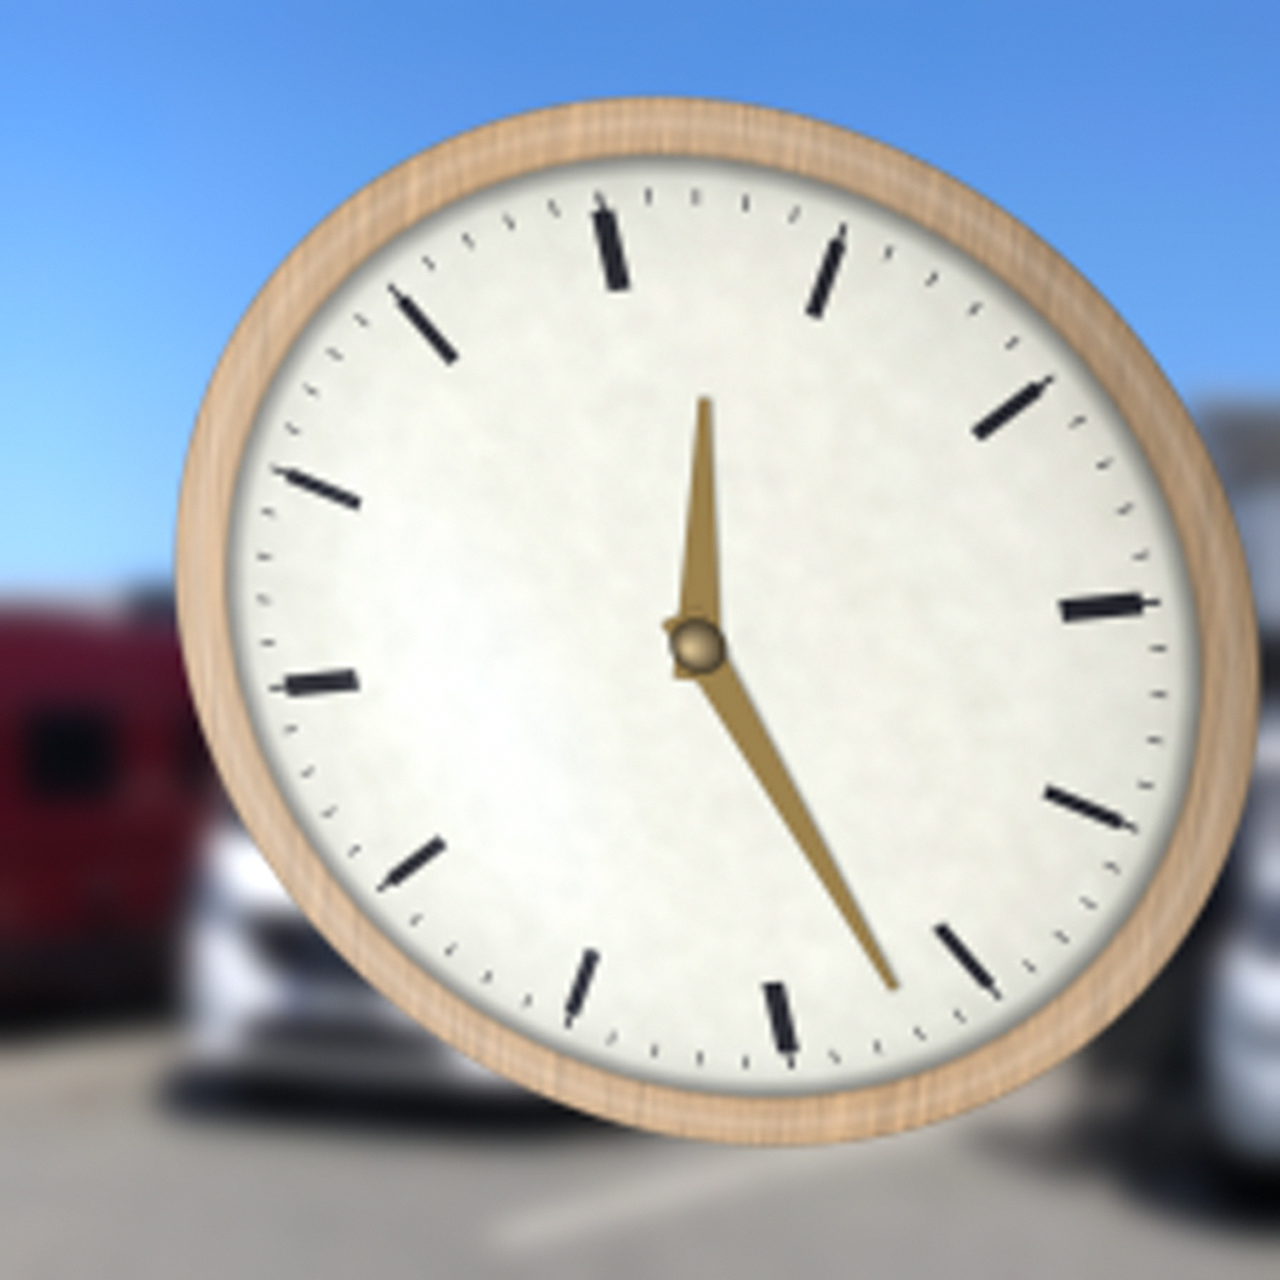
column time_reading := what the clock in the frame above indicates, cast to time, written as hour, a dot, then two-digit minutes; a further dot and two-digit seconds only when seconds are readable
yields 12.27
